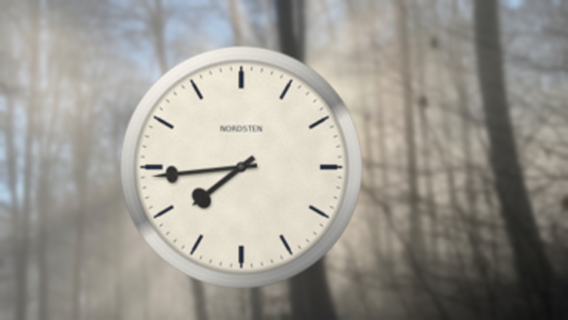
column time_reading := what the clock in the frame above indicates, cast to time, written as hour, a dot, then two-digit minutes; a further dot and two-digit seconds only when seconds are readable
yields 7.44
